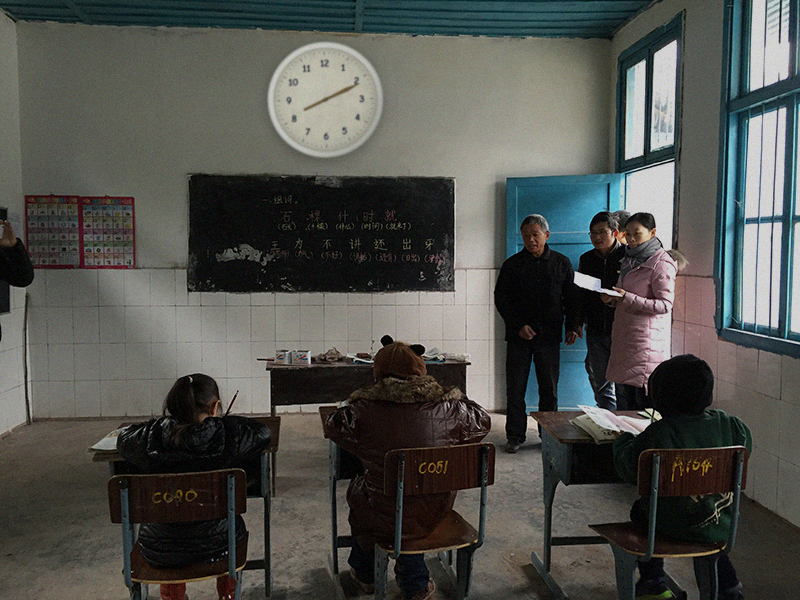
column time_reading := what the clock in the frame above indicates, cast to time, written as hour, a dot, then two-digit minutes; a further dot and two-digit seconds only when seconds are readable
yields 8.11
